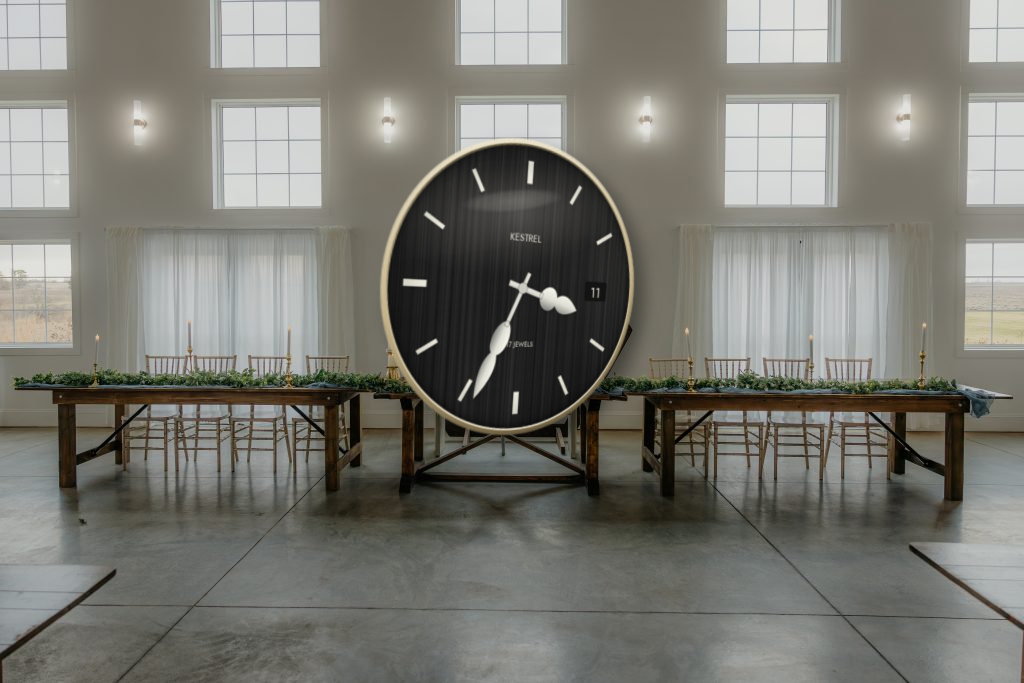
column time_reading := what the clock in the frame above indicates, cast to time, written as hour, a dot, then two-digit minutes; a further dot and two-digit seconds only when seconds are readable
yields 3.34
